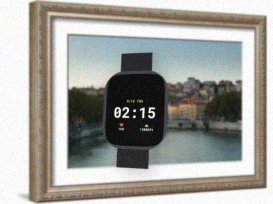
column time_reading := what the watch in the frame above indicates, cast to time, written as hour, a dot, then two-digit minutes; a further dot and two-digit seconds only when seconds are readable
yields 2.15
